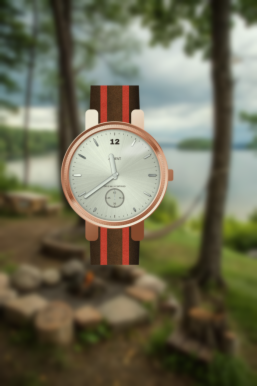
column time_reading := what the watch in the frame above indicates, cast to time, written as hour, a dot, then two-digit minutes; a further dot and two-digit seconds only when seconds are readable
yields 11.39
